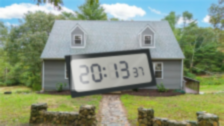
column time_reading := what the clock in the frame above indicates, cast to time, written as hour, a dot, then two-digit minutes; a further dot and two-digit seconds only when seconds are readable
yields 20.13
